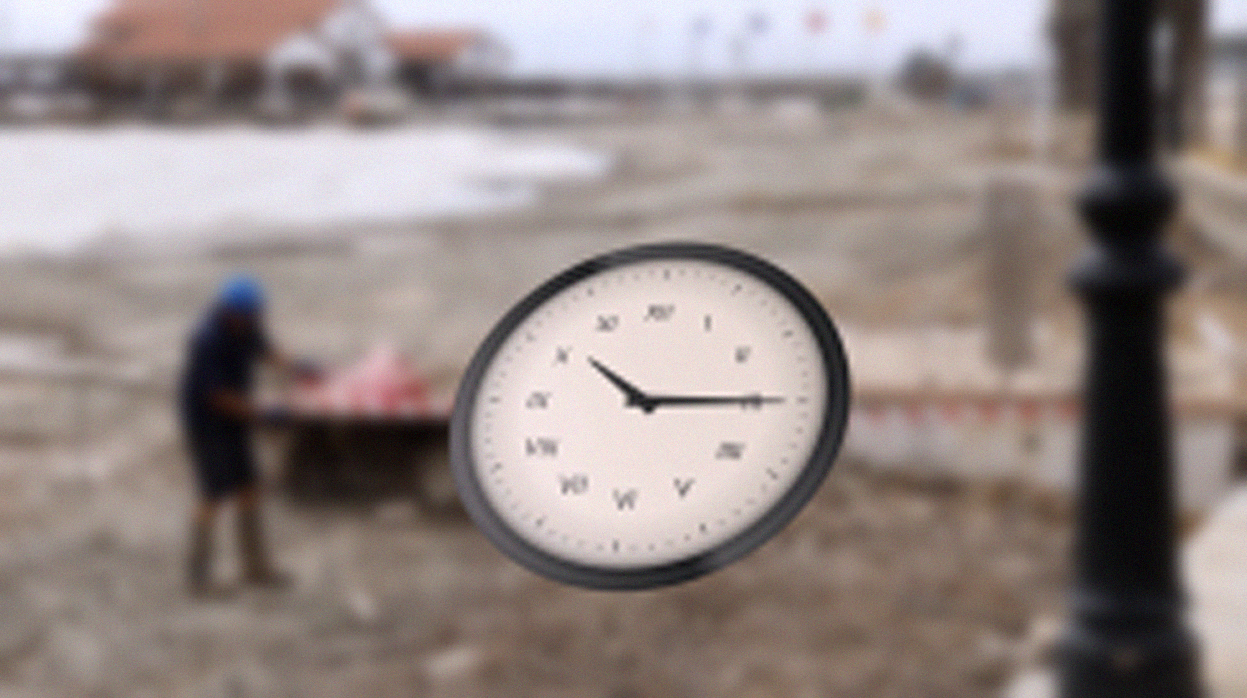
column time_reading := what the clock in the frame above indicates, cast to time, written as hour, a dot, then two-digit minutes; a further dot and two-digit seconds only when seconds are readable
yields 10.15
